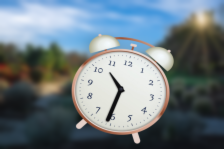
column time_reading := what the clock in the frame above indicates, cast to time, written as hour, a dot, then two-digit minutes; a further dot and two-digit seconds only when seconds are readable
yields 10.31
